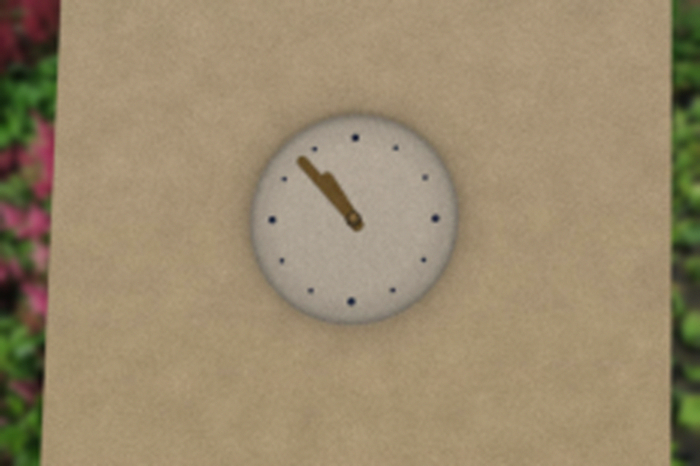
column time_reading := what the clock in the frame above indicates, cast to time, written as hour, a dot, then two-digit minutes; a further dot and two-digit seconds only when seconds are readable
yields 10.53
